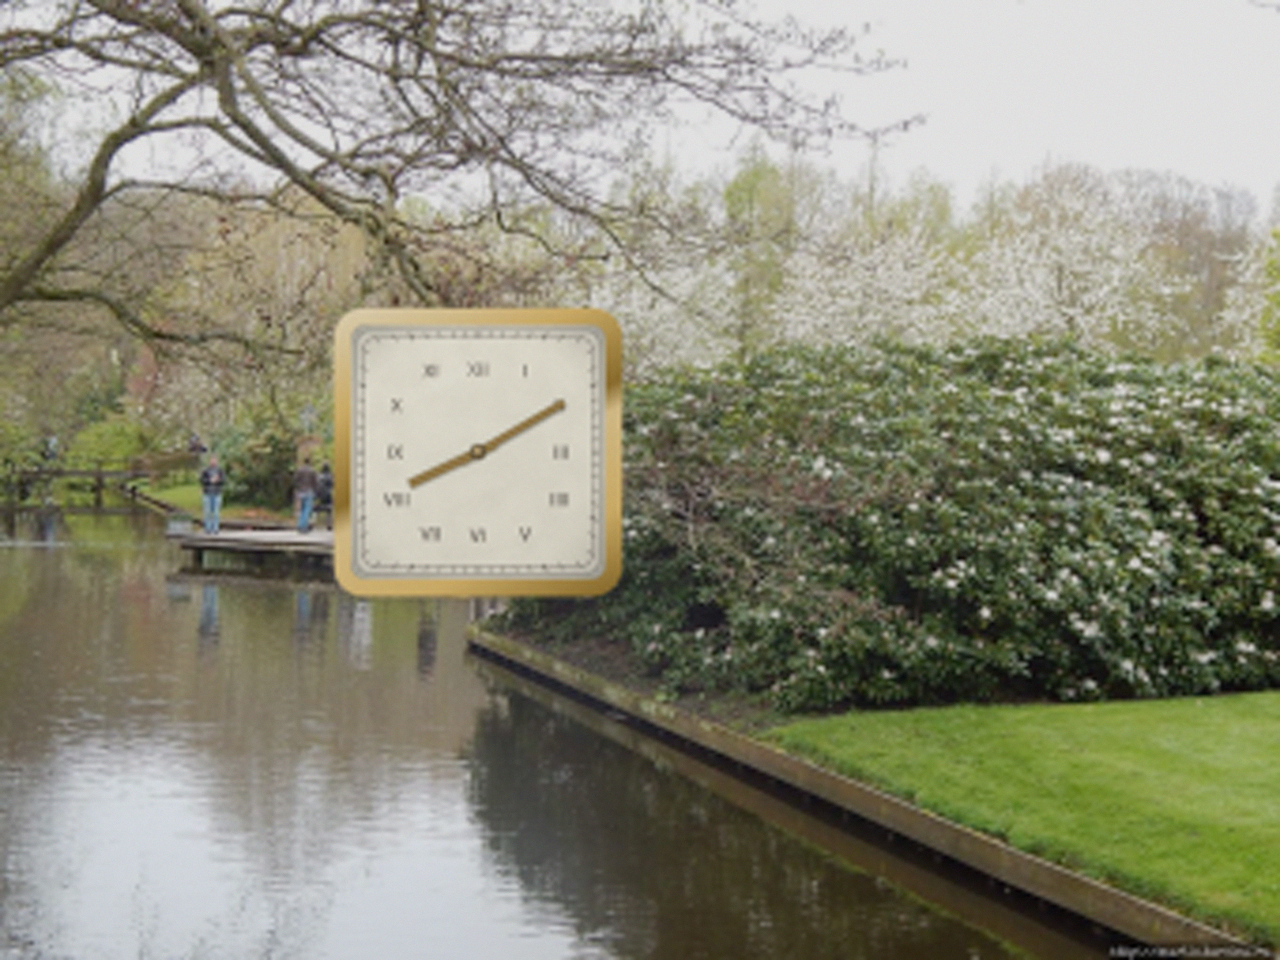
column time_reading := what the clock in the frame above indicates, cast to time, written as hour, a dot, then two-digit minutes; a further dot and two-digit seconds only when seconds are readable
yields 8.10
